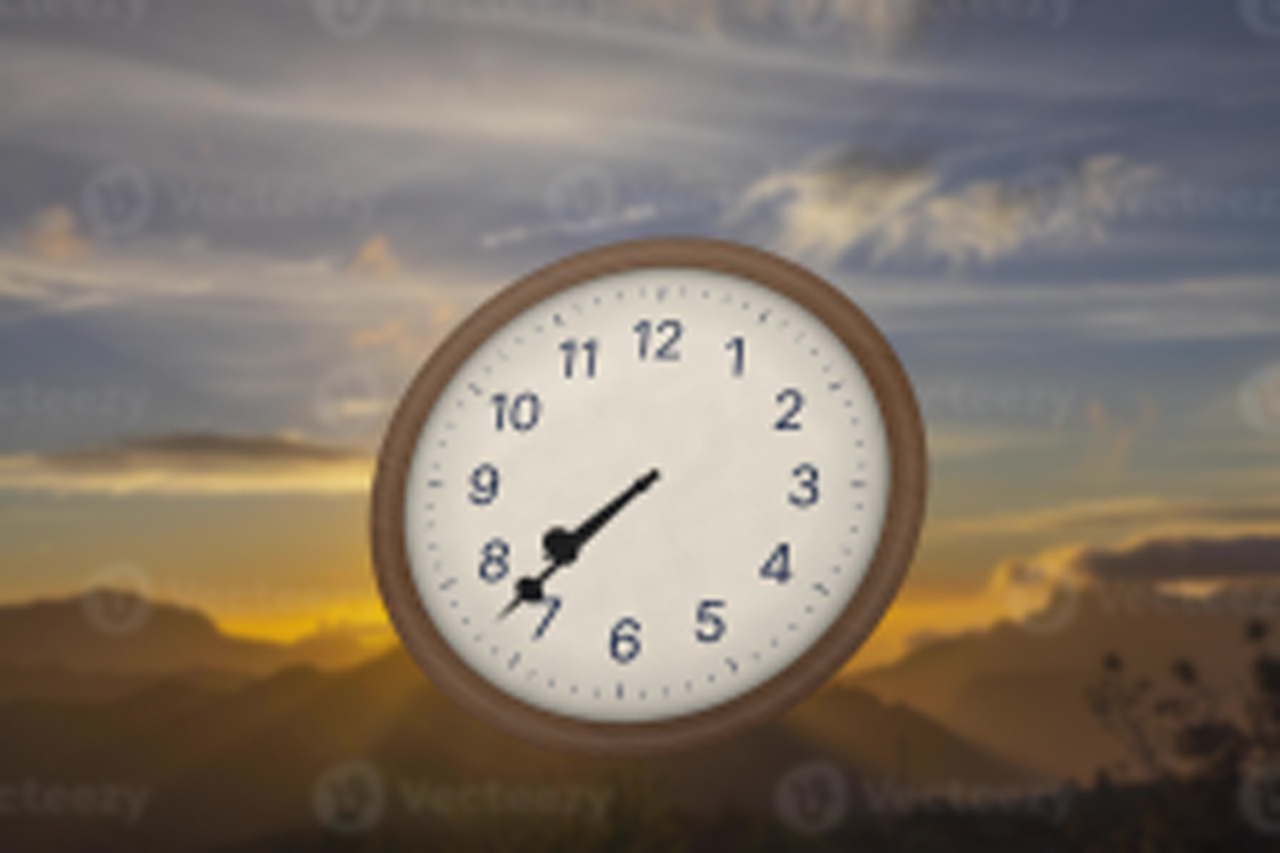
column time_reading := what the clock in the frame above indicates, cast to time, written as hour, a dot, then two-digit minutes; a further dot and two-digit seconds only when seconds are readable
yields 7.37
